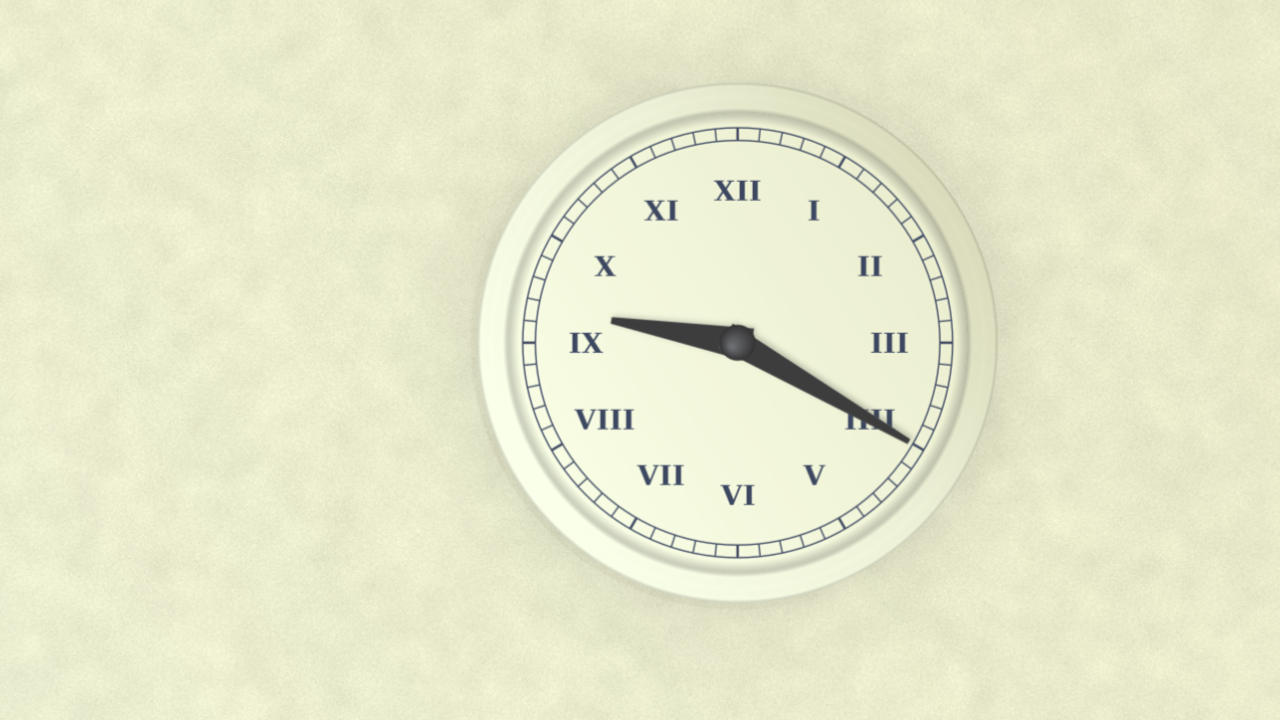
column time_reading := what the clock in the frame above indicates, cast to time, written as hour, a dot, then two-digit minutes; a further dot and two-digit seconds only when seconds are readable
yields 9.20
